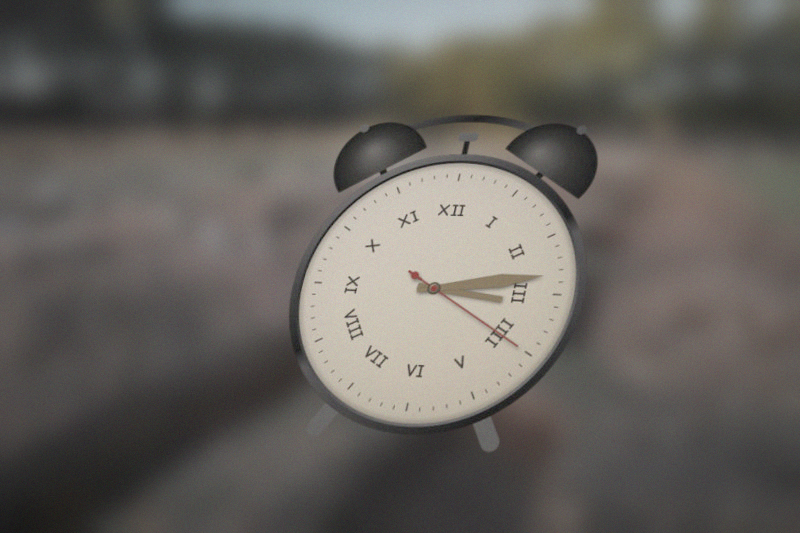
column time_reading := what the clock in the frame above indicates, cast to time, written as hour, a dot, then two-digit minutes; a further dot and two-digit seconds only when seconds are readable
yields 3.13.20
